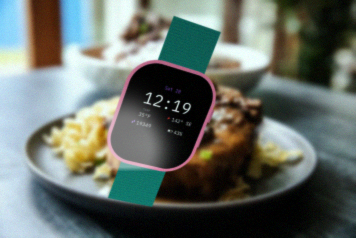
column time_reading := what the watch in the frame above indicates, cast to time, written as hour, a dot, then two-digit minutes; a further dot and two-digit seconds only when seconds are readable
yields 12.19
